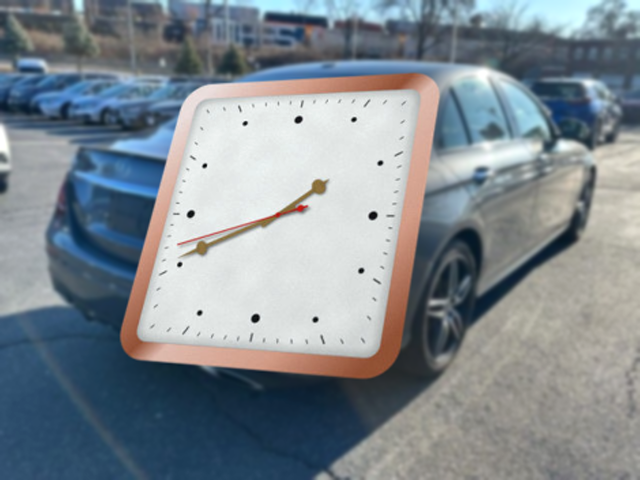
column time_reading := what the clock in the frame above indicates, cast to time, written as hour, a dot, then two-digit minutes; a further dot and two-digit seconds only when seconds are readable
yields 1.40.42
